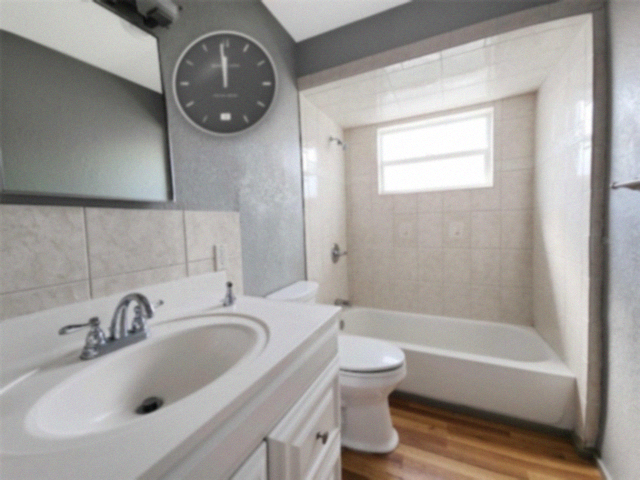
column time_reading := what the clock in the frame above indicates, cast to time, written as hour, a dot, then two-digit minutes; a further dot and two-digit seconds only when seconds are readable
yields 11.59
